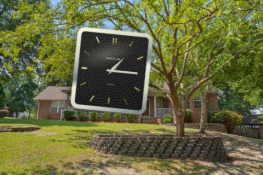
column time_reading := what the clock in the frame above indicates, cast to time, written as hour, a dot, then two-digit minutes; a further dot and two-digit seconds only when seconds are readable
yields 1.15
